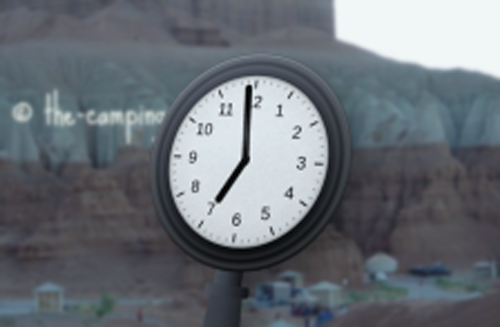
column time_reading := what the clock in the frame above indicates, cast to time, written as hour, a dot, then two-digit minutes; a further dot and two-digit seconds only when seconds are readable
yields 6.59
